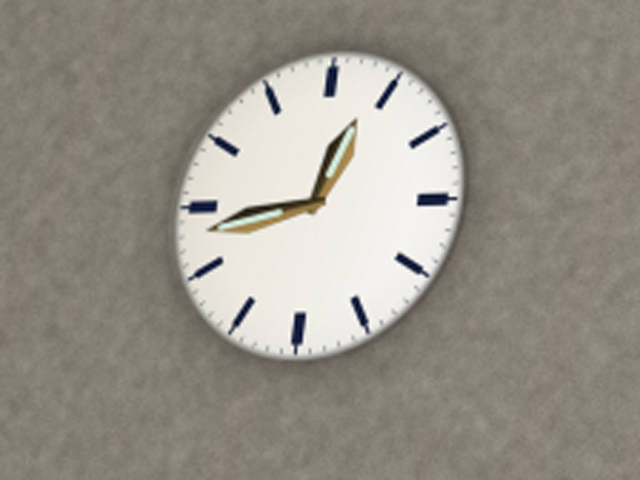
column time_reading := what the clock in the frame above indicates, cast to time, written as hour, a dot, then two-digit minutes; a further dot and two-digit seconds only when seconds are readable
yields 12.43
